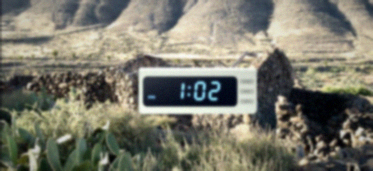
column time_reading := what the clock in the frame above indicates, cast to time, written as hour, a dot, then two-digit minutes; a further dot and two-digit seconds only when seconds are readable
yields 1.02
